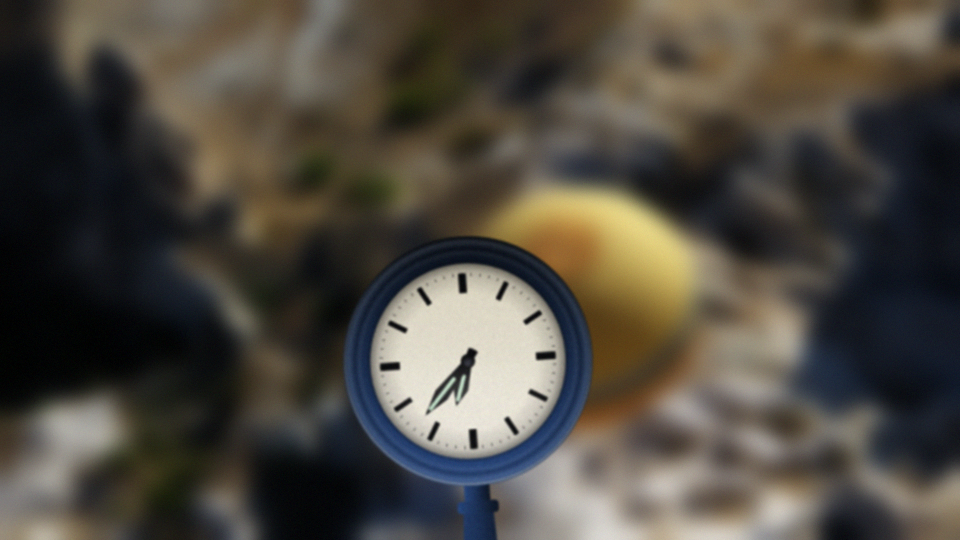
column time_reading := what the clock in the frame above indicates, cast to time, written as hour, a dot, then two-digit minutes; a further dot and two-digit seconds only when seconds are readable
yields 6.37
